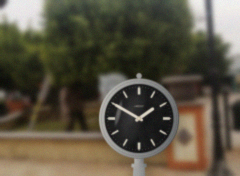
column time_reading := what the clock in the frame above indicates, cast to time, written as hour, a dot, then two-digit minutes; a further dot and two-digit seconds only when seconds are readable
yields 1.50
